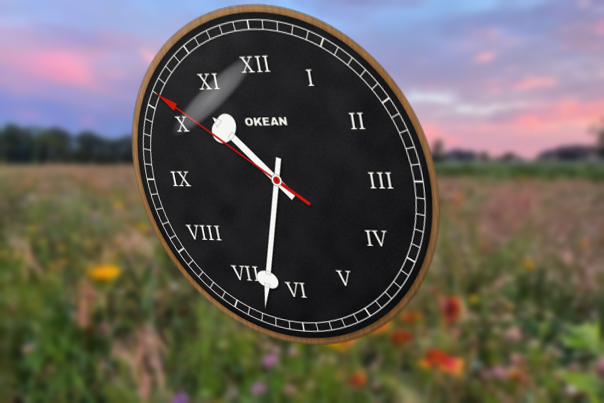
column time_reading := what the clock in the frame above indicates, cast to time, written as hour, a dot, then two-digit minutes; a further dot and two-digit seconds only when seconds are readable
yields 10.32.51
